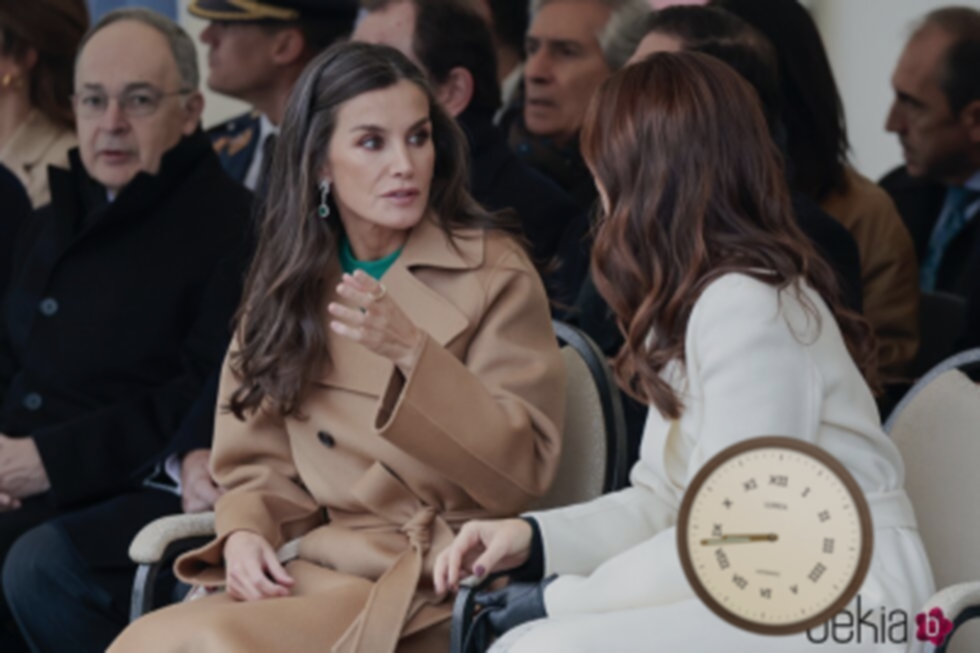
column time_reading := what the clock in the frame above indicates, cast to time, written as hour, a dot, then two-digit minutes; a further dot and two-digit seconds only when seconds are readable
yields 8.43
